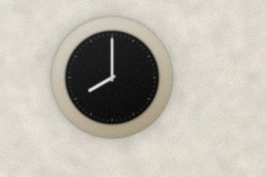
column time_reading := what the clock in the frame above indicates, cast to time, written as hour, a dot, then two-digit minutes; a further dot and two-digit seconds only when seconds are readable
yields 8.00
